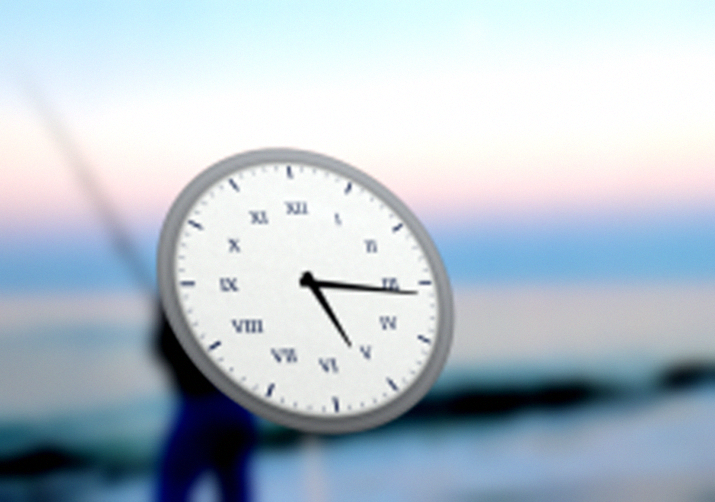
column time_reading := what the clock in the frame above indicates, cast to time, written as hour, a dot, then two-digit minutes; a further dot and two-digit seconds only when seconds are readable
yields 5.16
